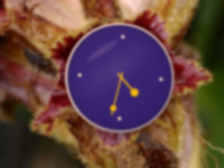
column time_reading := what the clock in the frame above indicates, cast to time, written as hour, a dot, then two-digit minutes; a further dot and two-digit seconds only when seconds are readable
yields 4.32
